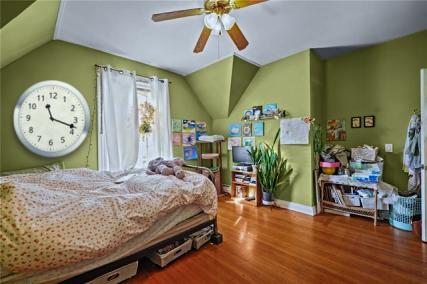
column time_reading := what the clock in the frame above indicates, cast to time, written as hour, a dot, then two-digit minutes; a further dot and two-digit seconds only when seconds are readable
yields 11.18
